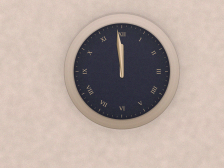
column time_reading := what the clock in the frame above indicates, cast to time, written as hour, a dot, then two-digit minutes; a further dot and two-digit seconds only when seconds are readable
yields 11.59
